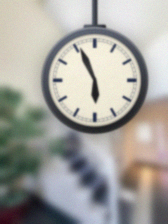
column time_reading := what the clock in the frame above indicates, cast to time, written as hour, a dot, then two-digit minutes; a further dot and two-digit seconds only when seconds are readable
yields 5.56
